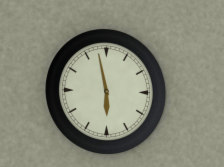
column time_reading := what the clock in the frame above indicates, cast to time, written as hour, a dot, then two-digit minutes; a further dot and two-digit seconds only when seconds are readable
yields 5.58
